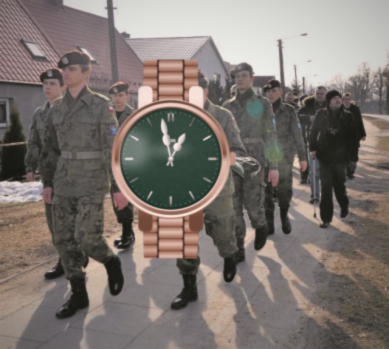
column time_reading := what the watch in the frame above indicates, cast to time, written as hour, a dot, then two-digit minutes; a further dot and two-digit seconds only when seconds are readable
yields 12.58
